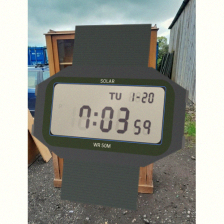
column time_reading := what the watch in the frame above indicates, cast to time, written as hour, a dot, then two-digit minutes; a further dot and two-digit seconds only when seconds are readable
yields 7.03.59
